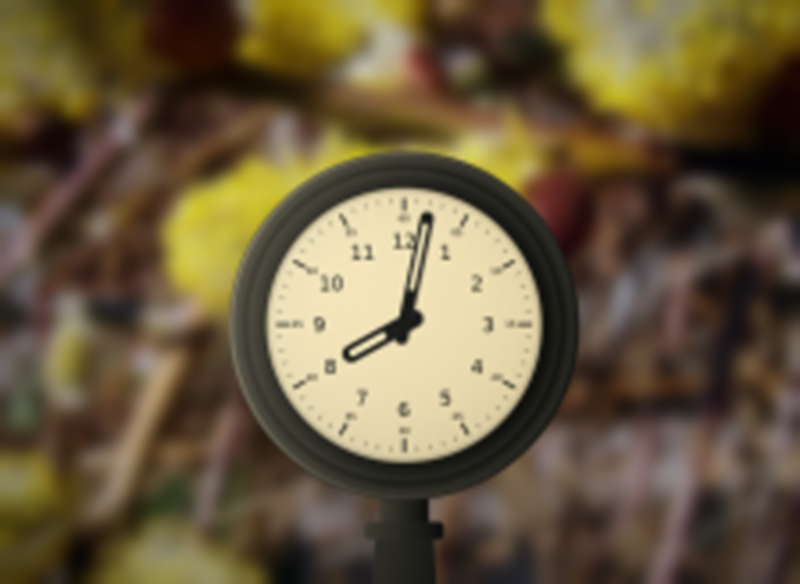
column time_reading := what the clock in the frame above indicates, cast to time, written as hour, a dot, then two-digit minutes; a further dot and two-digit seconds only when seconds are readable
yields 8.02
